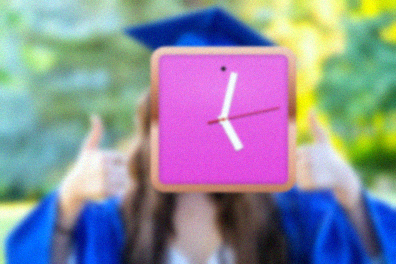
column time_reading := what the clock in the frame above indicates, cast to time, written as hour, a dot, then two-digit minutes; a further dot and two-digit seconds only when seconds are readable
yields 5.02.13
